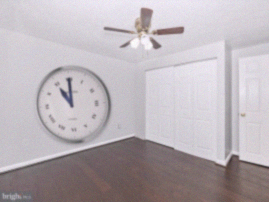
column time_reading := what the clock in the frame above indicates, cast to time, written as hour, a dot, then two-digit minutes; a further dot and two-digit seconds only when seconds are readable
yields 11.00
